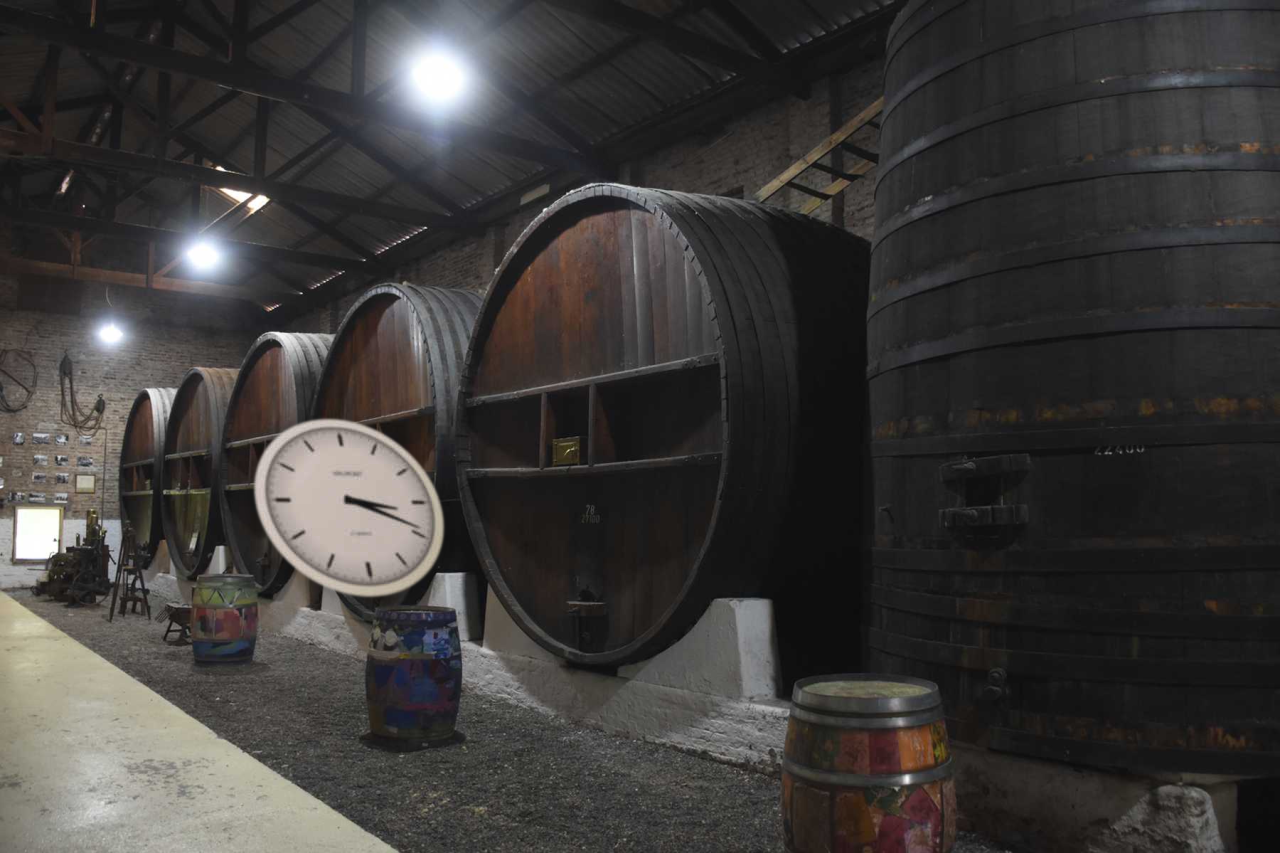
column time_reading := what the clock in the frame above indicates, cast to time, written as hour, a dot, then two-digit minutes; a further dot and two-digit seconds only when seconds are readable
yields 3.19
